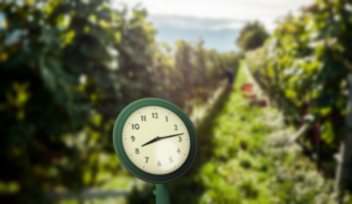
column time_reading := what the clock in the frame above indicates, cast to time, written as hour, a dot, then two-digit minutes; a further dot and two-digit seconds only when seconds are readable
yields 8.13
